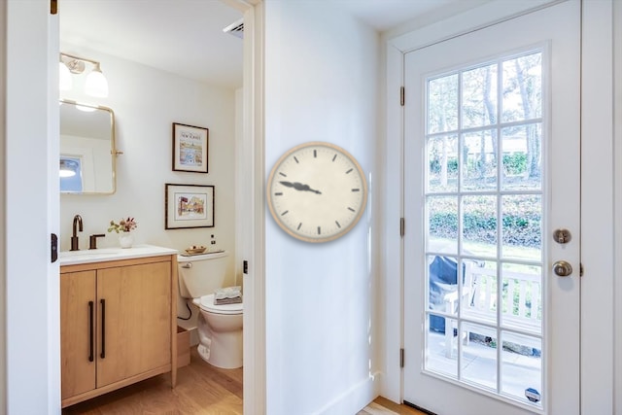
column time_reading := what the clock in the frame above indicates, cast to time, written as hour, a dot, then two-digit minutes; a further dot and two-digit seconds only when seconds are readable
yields 9.48
